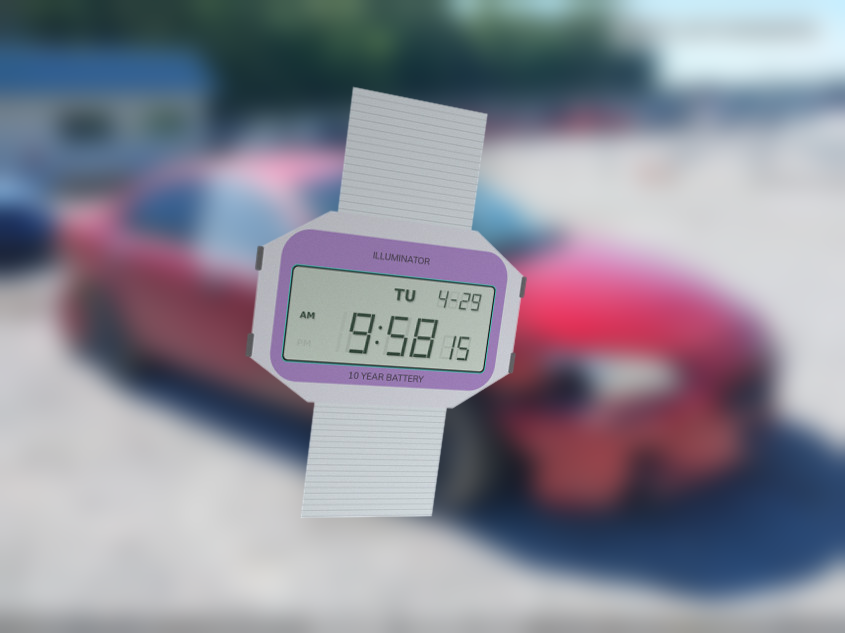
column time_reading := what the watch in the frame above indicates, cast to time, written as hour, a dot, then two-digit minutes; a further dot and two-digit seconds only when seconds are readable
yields 9.58.15
